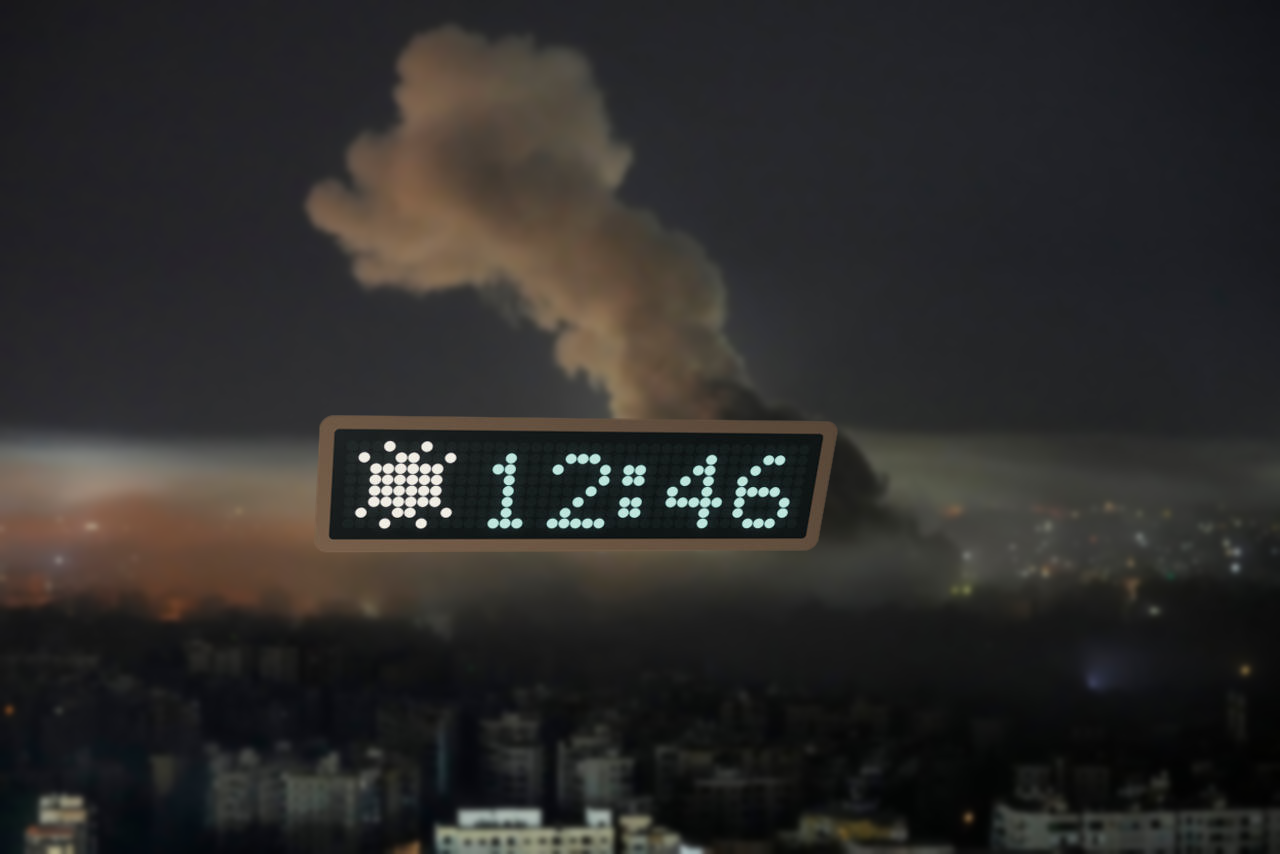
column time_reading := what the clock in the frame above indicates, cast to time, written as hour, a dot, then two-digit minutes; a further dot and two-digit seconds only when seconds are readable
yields 12.46
